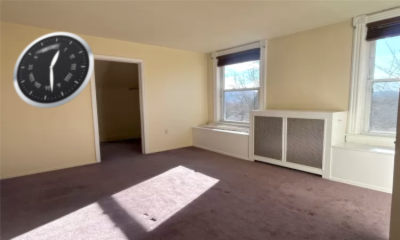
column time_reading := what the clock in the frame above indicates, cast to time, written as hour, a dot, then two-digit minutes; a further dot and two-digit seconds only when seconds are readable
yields 12.28
